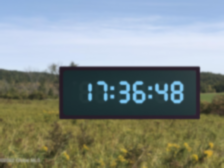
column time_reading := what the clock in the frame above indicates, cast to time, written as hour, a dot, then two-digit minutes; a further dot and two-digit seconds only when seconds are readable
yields 17.36.48
